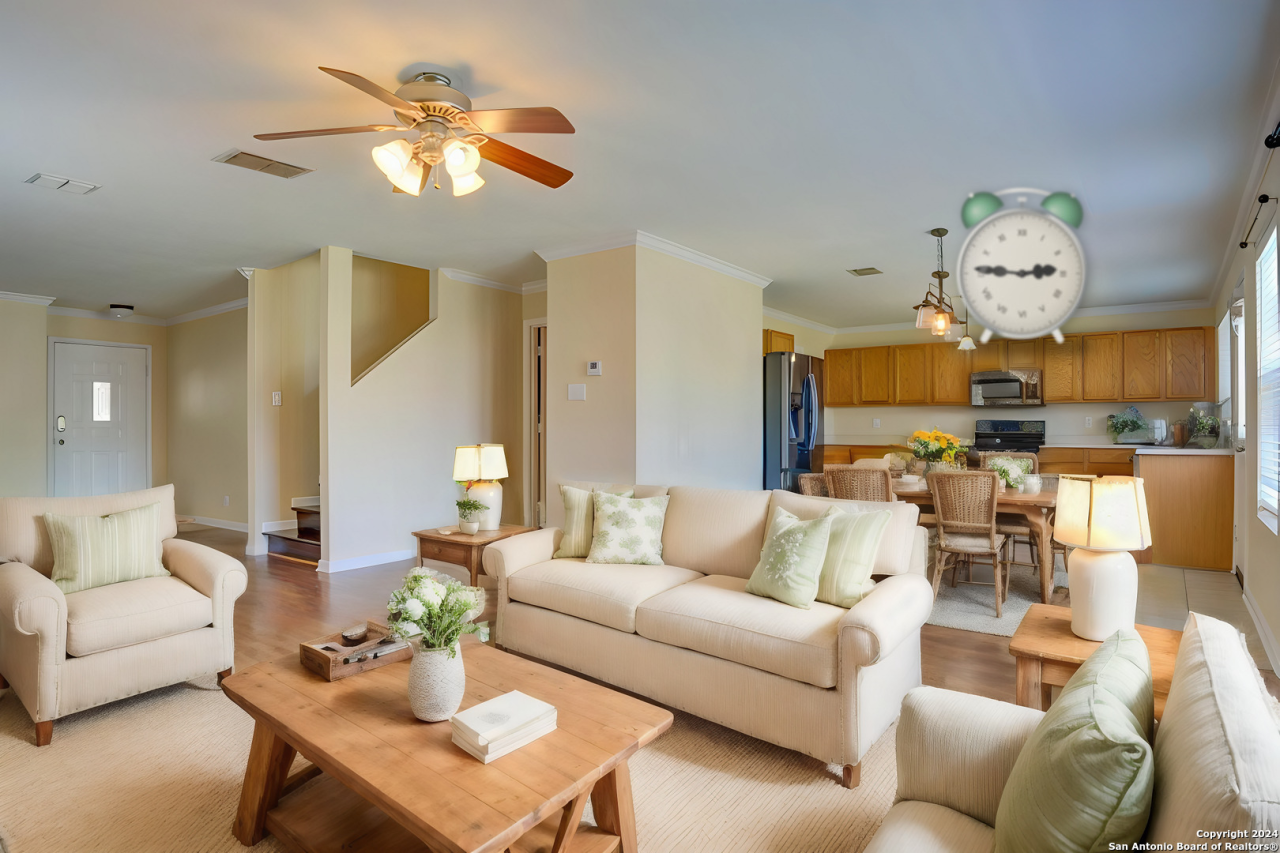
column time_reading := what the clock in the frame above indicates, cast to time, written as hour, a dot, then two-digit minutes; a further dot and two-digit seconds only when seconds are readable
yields 2.46
